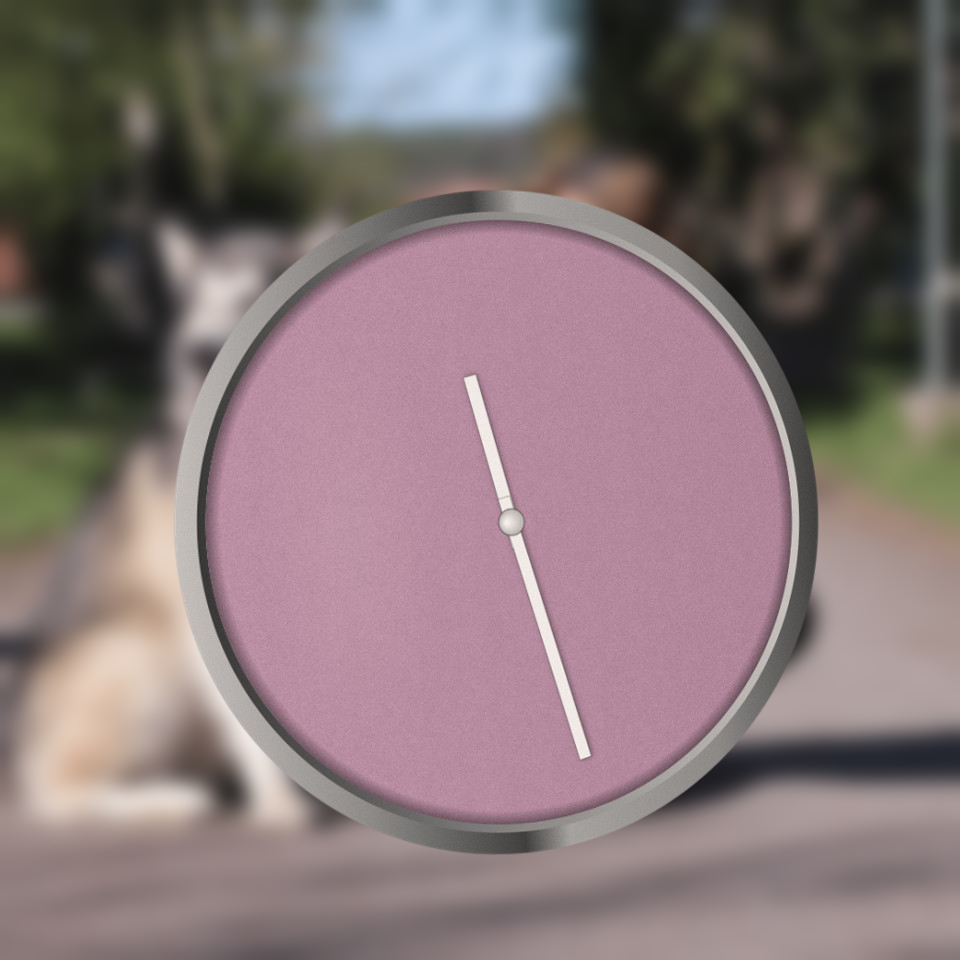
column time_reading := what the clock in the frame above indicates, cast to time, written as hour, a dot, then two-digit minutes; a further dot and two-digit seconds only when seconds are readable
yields 11.27
